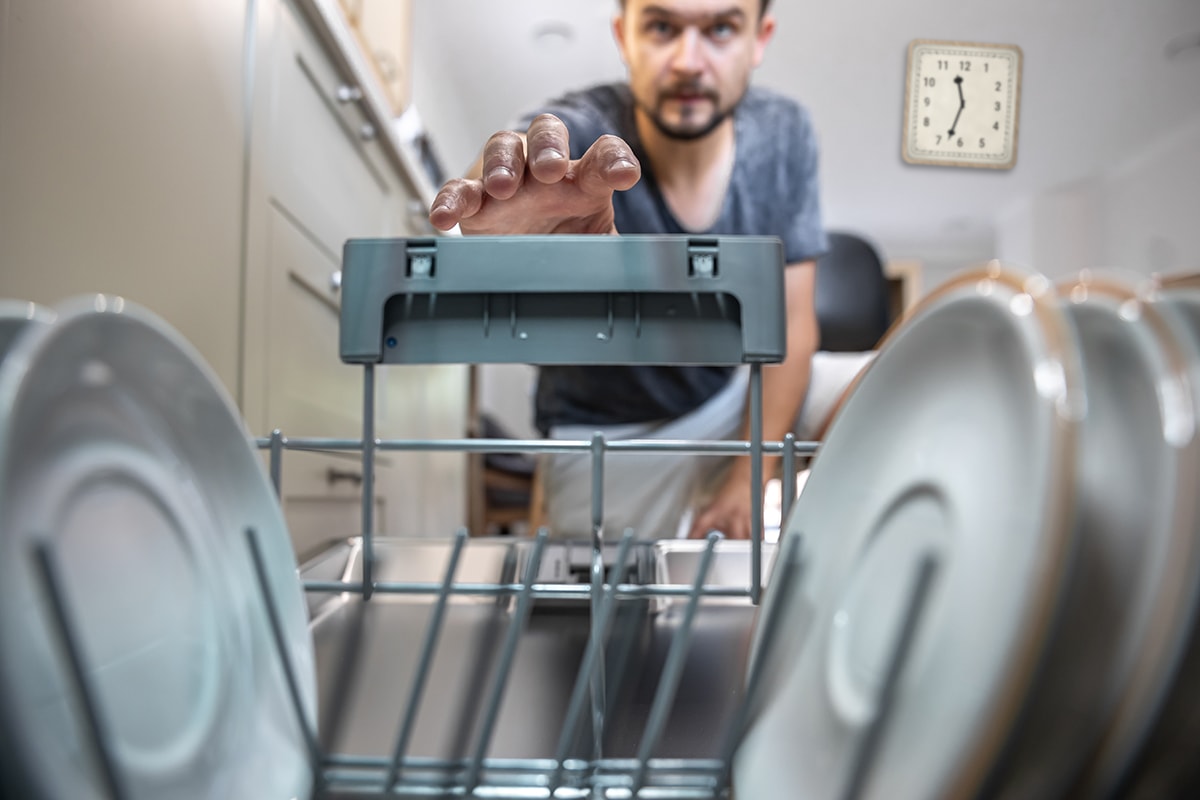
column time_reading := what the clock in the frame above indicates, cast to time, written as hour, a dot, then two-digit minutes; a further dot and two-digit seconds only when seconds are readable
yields 11.33
